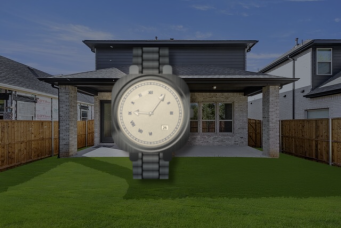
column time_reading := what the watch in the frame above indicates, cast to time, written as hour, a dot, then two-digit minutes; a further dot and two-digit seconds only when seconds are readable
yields 9.06
